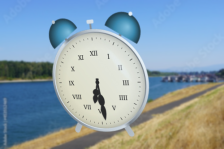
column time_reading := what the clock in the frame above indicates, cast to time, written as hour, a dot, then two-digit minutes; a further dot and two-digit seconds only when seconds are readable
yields 6.29
